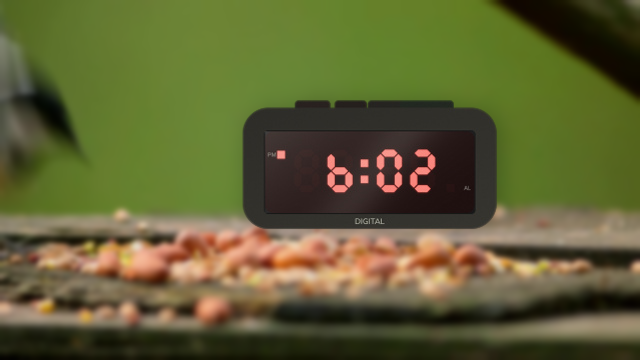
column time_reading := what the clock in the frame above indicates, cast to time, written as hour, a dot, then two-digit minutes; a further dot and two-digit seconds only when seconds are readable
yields 6.02
